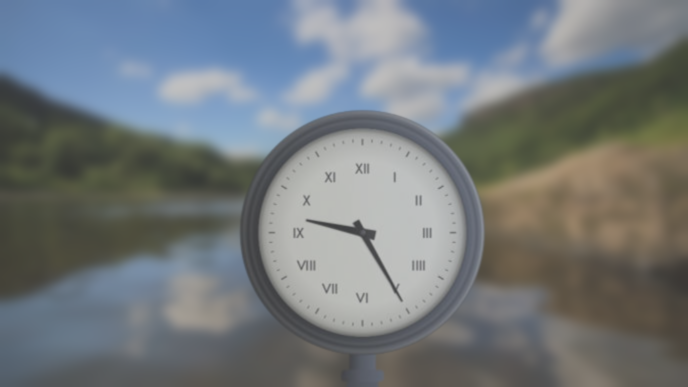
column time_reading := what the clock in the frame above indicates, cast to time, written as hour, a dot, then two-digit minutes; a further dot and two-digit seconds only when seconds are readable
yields 9.25
